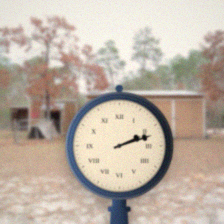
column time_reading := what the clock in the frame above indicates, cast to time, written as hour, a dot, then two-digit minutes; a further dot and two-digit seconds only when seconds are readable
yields 2.12
